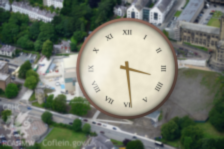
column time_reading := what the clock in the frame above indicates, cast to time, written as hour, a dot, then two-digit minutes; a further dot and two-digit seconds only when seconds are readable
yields 3.29
